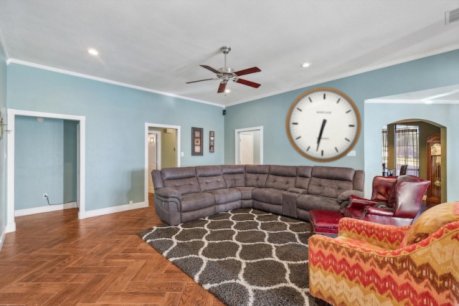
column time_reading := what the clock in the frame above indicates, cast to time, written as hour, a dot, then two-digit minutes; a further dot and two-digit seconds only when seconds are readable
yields 6.32
